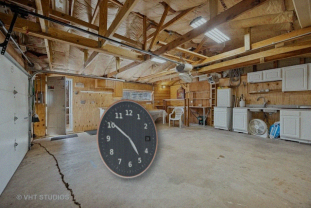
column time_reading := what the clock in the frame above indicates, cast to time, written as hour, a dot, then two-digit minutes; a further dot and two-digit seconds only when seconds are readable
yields 4.51
